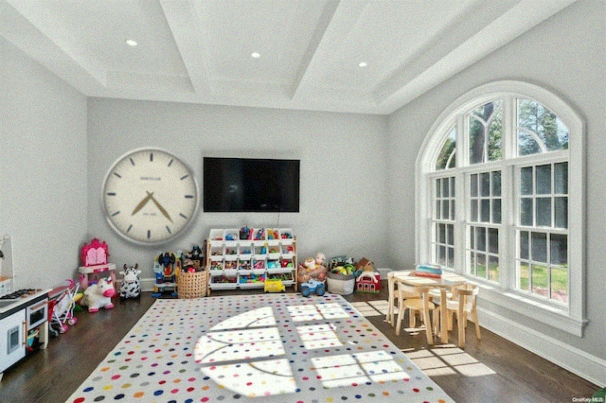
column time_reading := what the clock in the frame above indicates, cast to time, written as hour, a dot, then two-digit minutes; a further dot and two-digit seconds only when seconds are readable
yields 7.23
